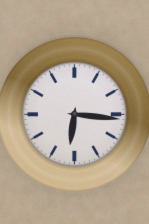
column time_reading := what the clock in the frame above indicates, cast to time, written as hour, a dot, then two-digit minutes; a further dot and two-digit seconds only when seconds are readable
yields 6.16
